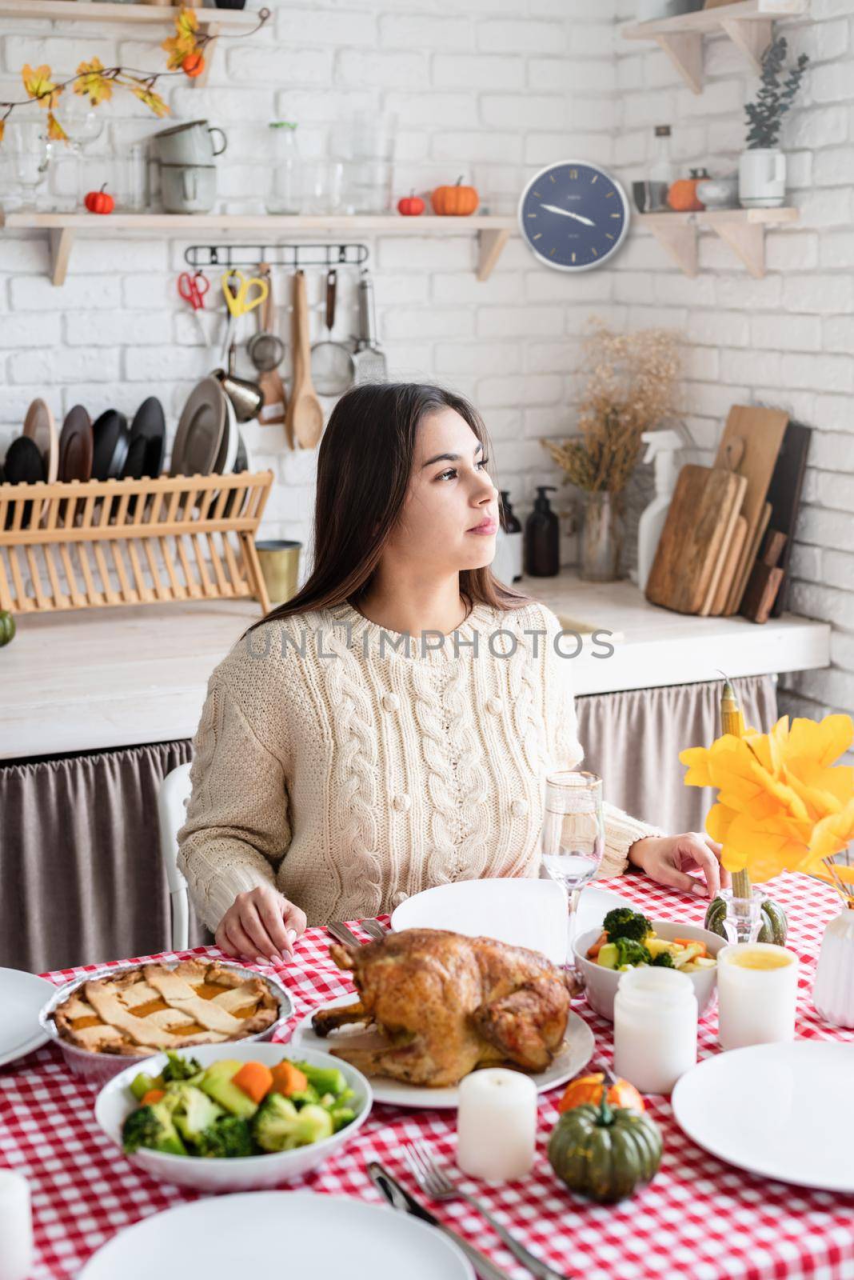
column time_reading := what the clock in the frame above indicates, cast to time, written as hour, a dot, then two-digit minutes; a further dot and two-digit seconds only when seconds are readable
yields 3.48
